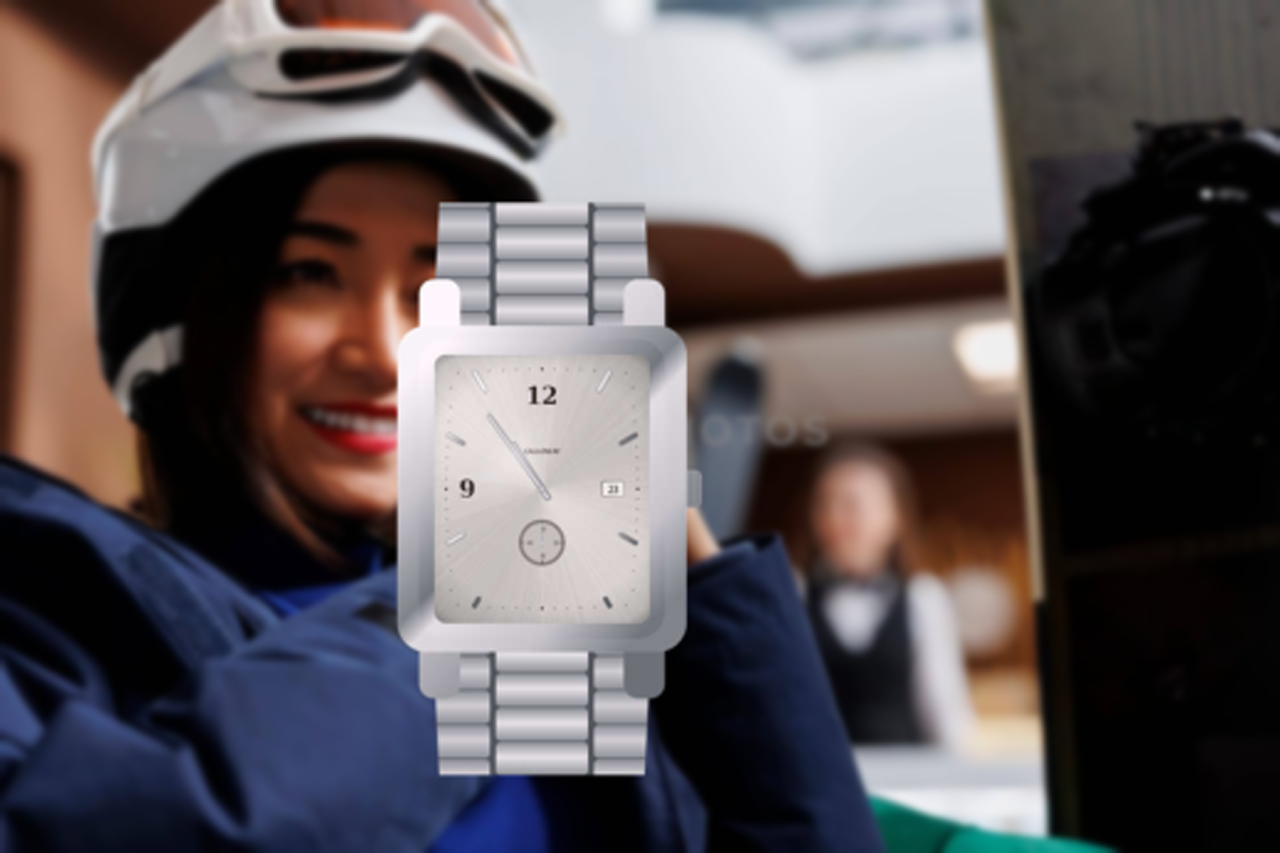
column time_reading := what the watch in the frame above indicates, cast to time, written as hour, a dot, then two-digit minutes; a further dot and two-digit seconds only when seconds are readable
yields 10.54
